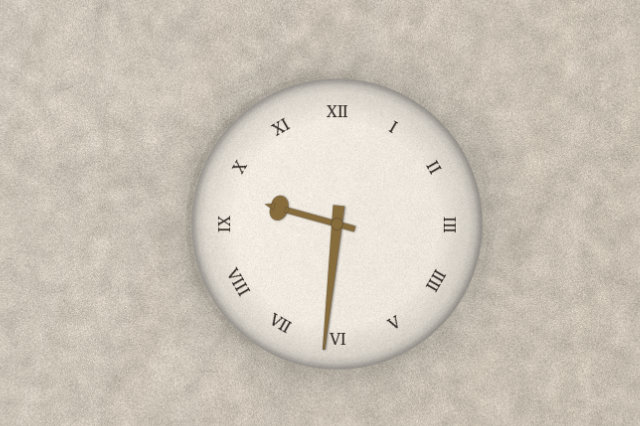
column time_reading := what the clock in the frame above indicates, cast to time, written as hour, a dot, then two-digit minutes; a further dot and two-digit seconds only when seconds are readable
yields 9.31
